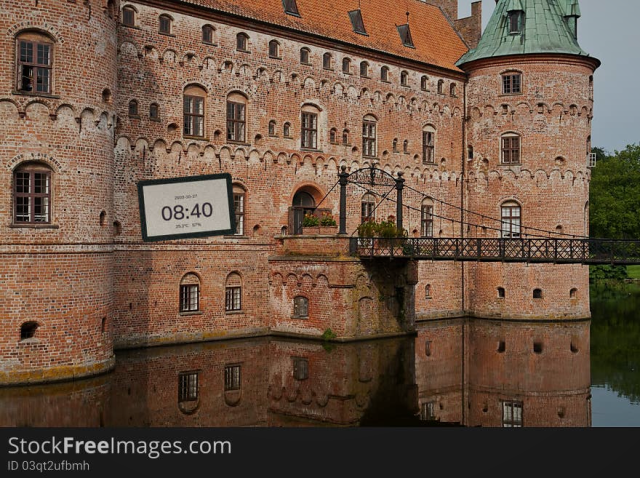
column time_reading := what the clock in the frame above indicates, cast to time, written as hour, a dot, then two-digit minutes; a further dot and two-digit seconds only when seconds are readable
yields 8.40
